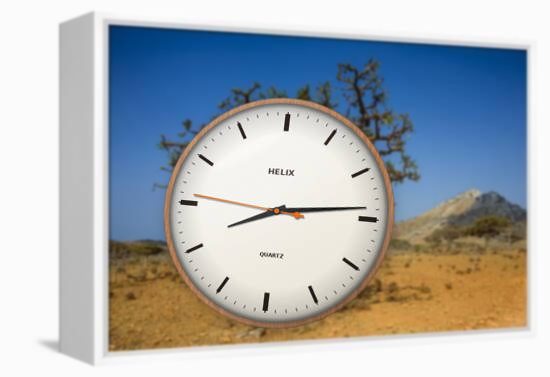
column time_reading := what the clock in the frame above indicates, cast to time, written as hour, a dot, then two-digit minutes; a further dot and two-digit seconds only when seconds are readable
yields 8.13.46
